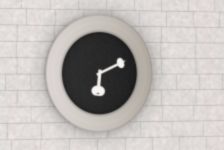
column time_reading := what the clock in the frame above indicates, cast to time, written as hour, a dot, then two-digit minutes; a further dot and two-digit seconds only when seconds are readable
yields 6.11
